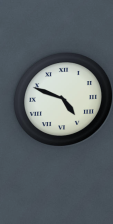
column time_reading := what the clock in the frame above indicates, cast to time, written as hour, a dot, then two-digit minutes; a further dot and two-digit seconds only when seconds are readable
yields 4.49
